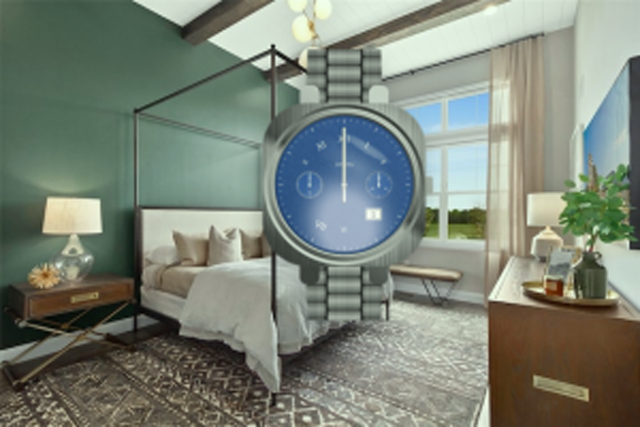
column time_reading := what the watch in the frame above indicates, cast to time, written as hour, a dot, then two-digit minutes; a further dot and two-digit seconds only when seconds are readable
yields 12.00
